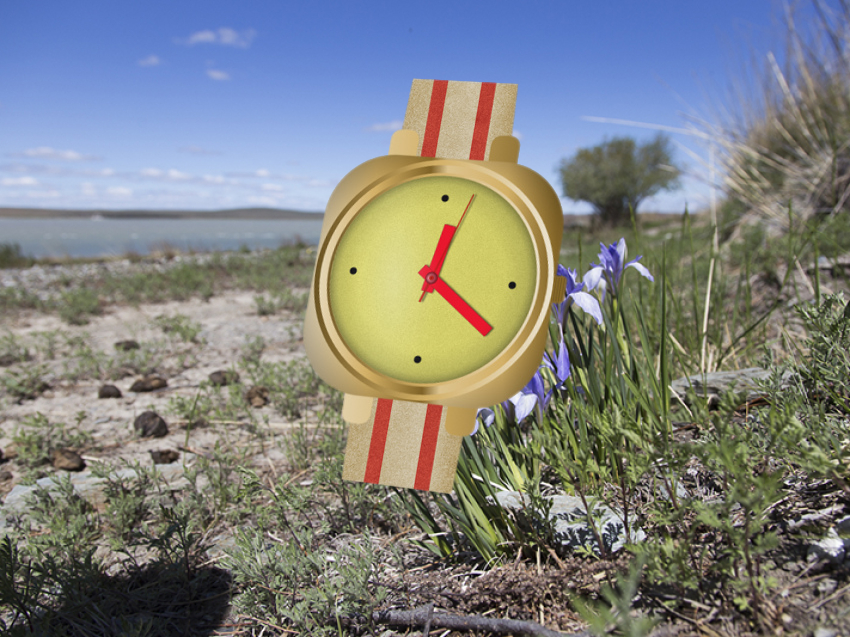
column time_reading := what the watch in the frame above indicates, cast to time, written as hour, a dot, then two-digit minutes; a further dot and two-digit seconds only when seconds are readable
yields 12.21.03
